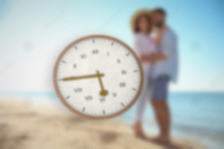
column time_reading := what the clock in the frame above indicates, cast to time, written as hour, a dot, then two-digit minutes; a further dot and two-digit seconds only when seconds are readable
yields 5.45
